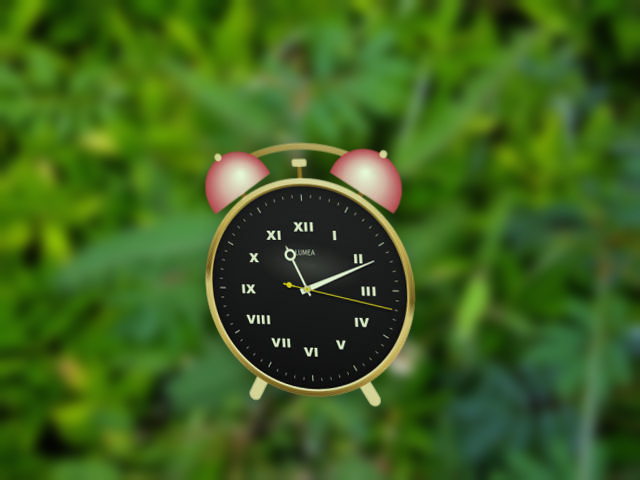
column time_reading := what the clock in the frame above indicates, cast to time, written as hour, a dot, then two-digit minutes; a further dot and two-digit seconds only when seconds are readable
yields 11.11.17
